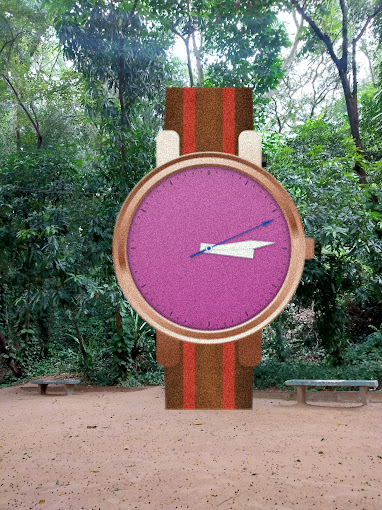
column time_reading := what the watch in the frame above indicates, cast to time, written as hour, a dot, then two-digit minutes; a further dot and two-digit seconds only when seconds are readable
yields 3.14.11
